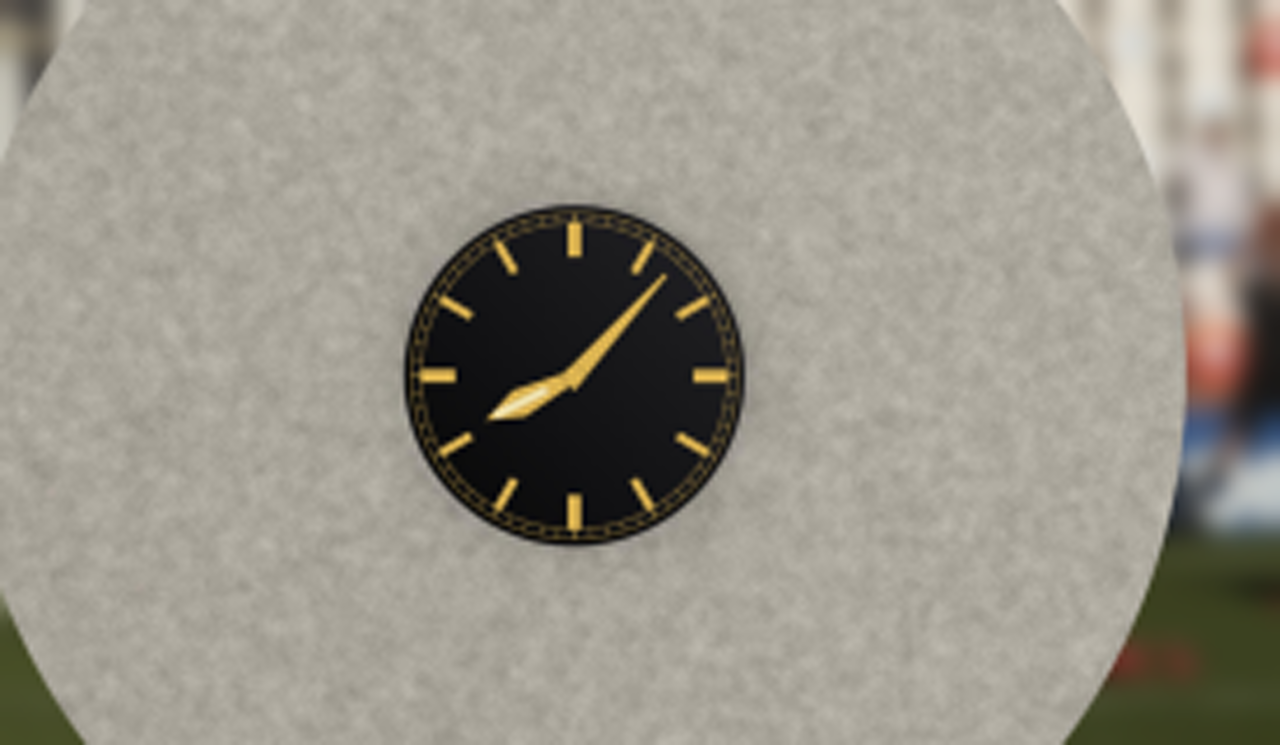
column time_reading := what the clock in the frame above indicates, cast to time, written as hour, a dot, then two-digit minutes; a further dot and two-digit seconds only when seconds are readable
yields 8.07
